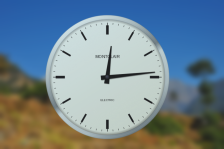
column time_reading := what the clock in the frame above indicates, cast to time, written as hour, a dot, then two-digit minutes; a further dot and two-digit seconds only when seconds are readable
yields 12.14
